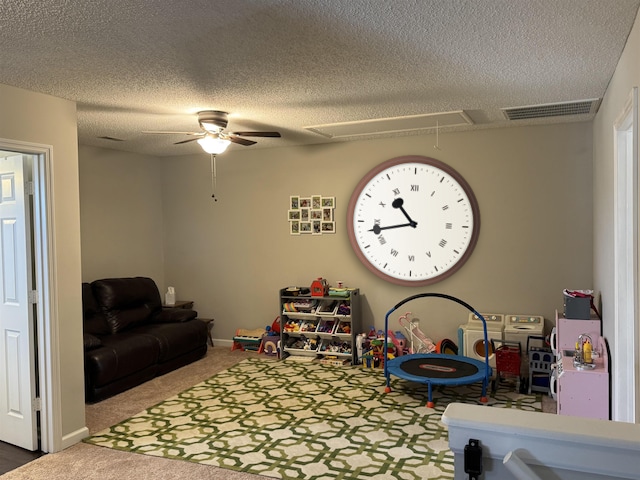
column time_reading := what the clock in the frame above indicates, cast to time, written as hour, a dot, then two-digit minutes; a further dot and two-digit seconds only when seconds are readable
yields 10.43
